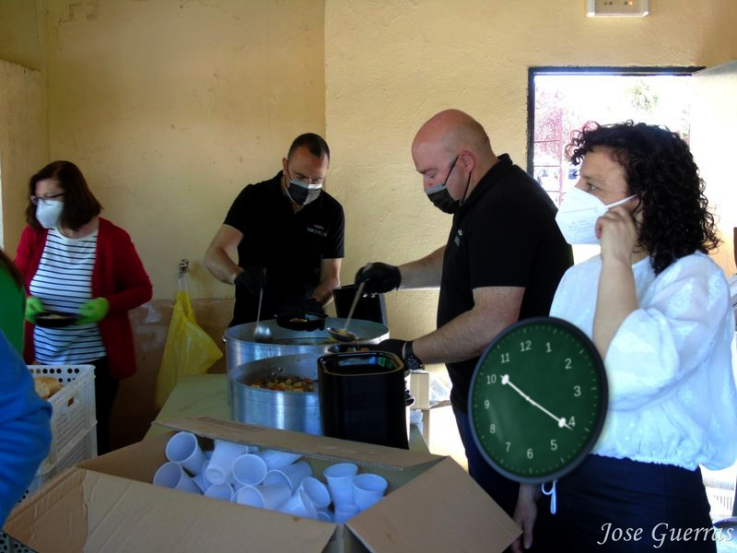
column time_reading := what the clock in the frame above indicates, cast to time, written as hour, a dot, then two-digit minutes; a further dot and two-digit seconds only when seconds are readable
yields 10.21
